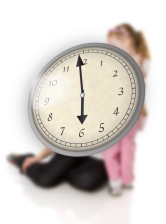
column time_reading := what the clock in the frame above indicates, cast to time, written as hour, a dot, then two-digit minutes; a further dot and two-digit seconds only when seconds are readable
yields 5.59
